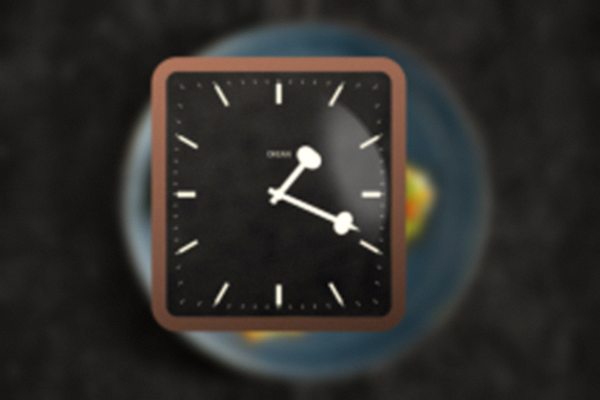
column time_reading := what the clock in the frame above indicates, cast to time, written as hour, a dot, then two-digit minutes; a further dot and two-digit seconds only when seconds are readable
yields 1.19
